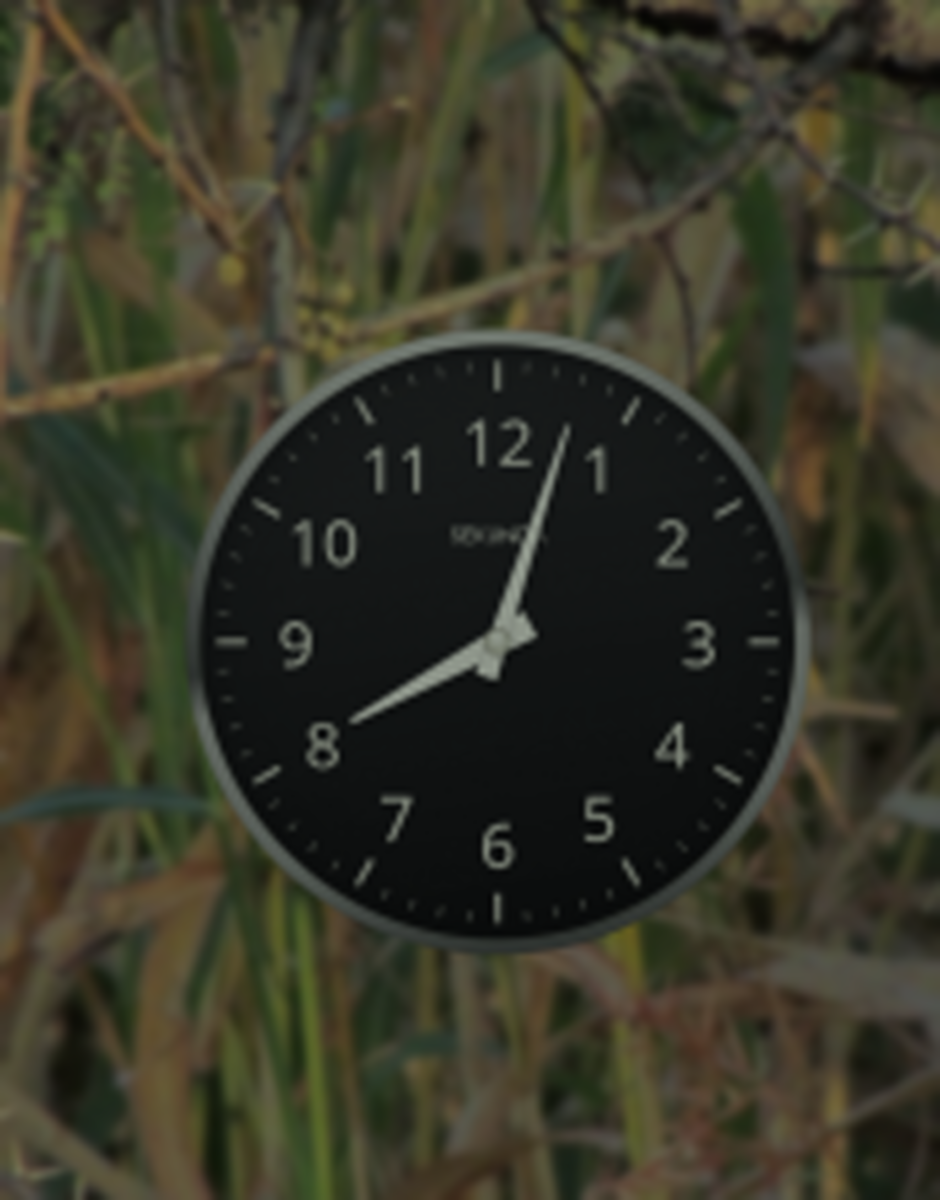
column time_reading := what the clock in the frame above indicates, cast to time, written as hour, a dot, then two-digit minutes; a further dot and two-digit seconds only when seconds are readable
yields 8.03
